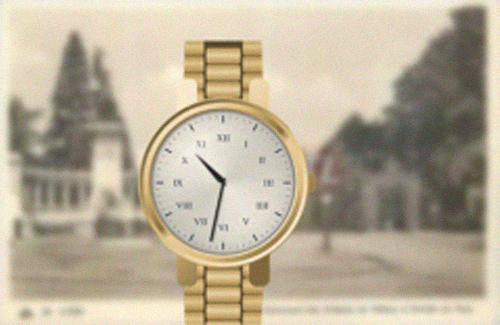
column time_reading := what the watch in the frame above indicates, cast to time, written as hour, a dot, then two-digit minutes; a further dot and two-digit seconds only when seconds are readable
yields 10.32
